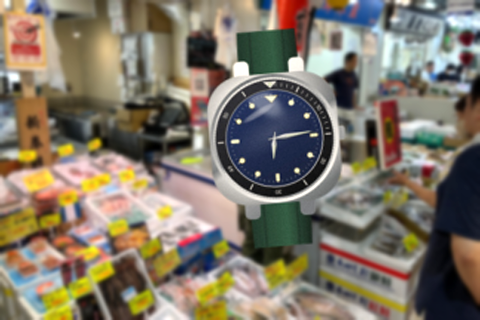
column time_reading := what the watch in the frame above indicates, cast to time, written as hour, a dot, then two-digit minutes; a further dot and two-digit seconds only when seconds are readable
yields 6.14
